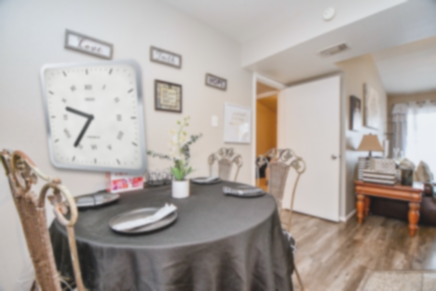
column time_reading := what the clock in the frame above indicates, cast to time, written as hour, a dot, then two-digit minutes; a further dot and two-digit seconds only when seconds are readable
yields 9.36
